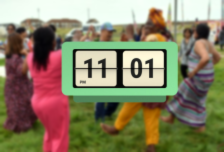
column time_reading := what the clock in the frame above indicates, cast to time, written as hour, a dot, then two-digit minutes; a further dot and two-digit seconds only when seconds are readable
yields 11.01
